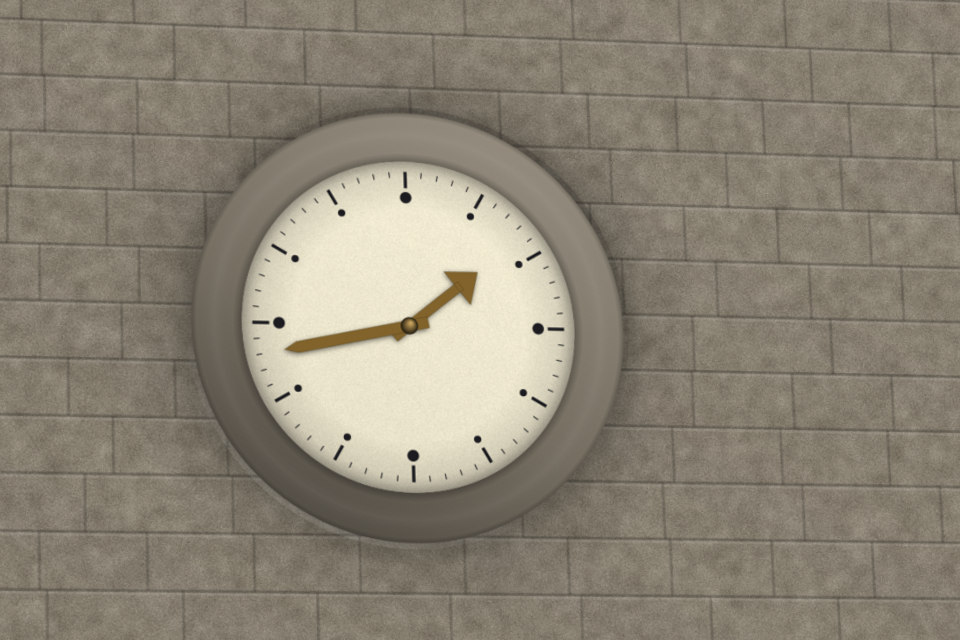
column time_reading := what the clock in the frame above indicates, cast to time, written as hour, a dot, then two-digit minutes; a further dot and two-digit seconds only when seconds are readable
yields 1.43
